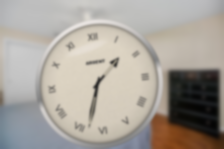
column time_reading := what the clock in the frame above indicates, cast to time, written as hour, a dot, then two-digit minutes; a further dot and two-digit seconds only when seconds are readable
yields 1.33
